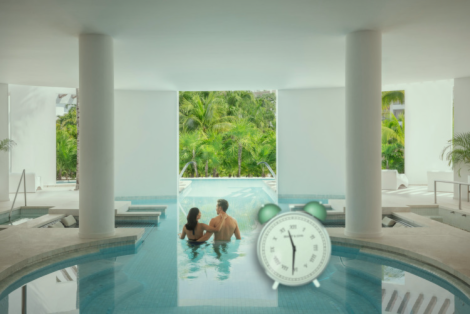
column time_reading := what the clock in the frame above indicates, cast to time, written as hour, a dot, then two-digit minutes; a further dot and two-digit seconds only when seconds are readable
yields 11.31
